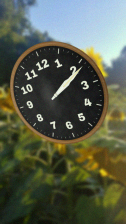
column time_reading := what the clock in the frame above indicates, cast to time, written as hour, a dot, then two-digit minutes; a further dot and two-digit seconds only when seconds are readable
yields 2.11
